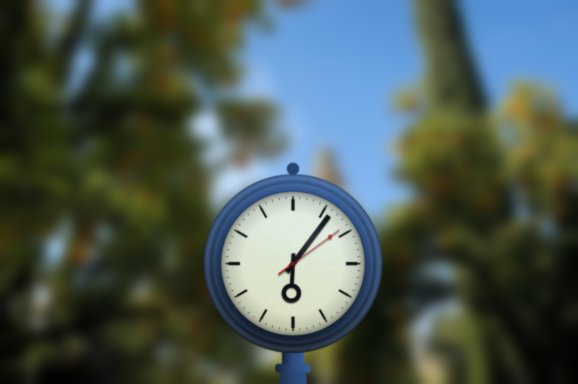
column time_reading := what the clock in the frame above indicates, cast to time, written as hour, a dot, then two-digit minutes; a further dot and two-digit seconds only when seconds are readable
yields 6.06.09
